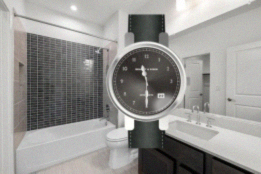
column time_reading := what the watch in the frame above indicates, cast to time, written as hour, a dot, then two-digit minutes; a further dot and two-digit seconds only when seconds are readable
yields 11.30
